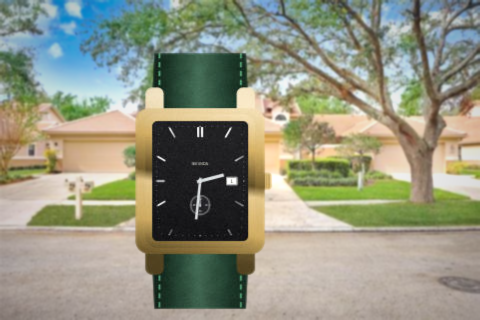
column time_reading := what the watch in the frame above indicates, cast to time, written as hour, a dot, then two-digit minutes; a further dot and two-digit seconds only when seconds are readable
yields 2.31
